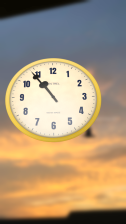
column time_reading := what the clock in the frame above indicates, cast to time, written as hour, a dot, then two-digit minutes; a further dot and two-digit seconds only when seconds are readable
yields 10.54
